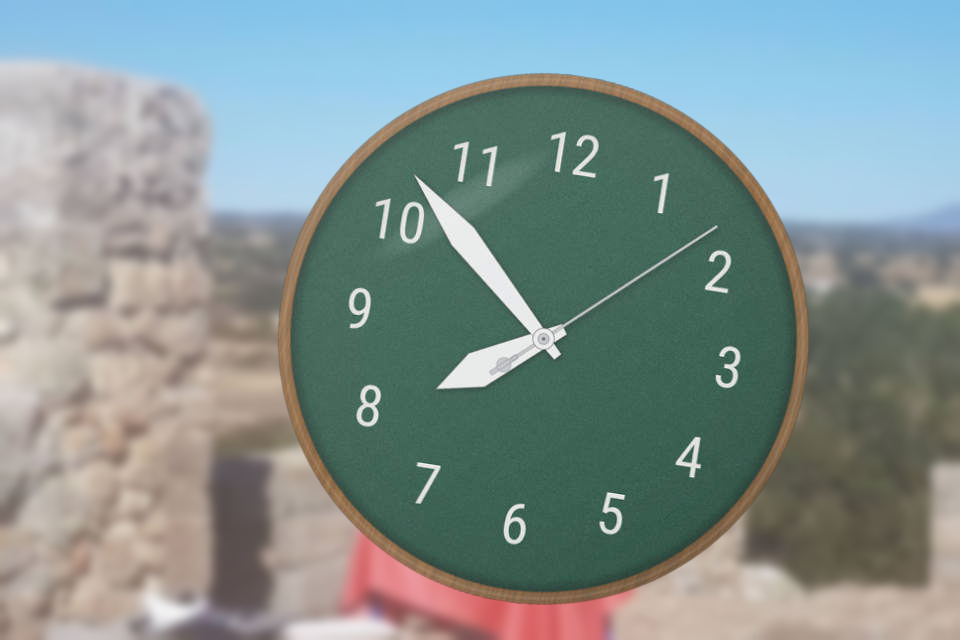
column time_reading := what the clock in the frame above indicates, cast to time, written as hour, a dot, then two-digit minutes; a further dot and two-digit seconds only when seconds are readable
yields 7.52.08
